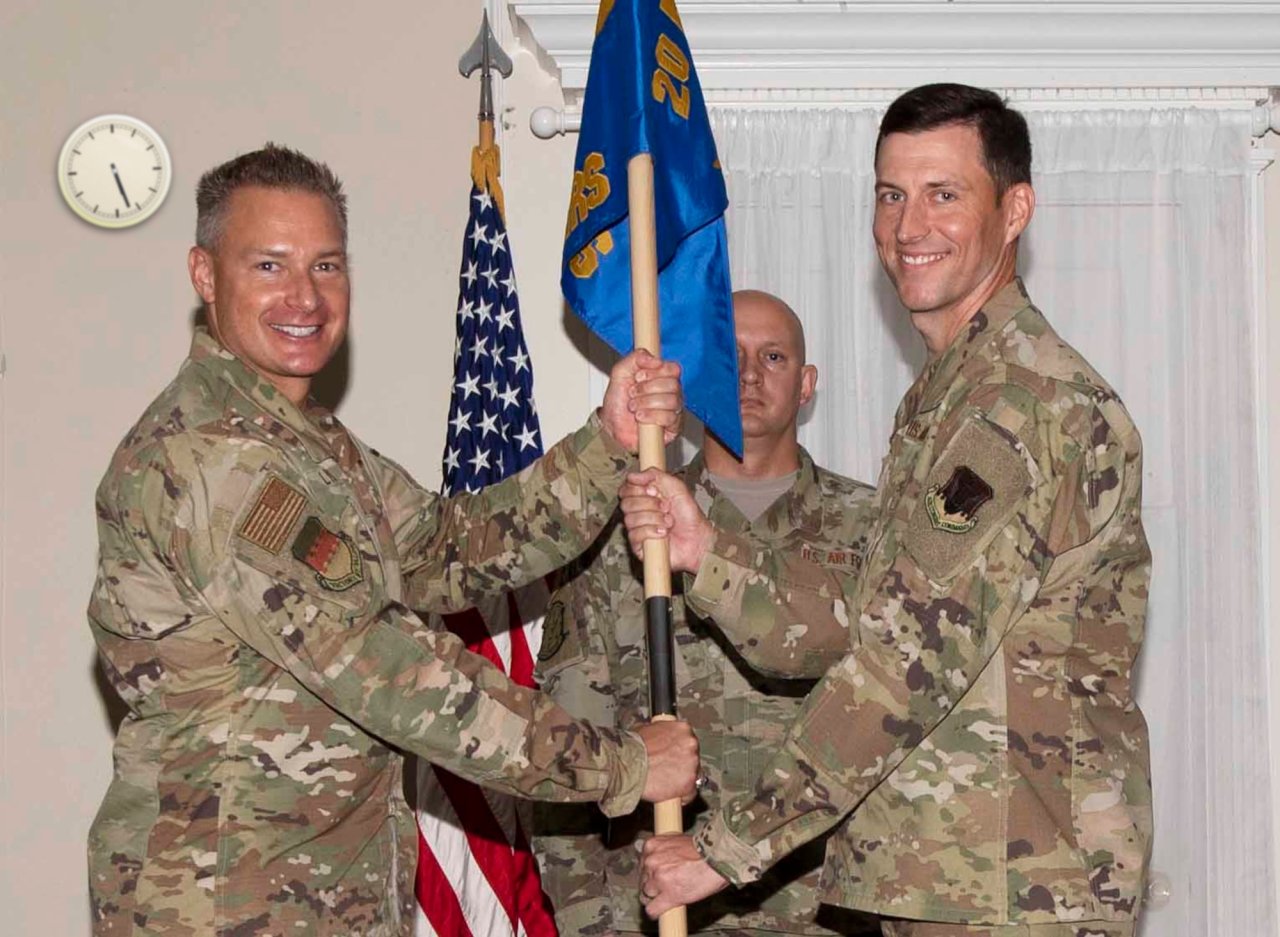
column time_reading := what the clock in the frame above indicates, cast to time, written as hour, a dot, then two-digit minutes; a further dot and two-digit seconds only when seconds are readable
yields 5.27
